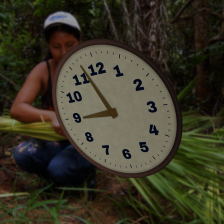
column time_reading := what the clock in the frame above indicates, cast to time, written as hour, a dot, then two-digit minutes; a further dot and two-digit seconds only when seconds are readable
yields 8.57
